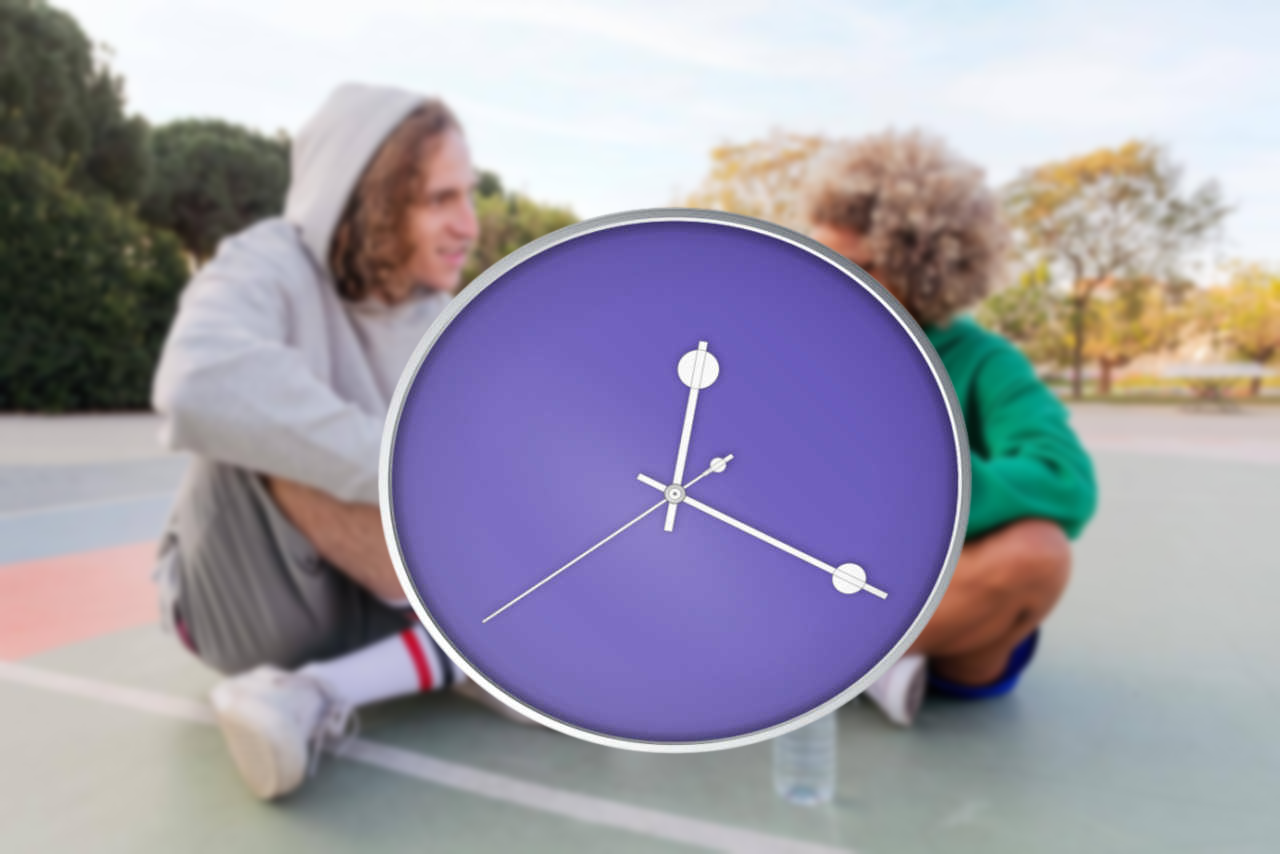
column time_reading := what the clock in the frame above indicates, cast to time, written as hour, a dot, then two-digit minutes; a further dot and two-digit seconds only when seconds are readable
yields 12.19.39
